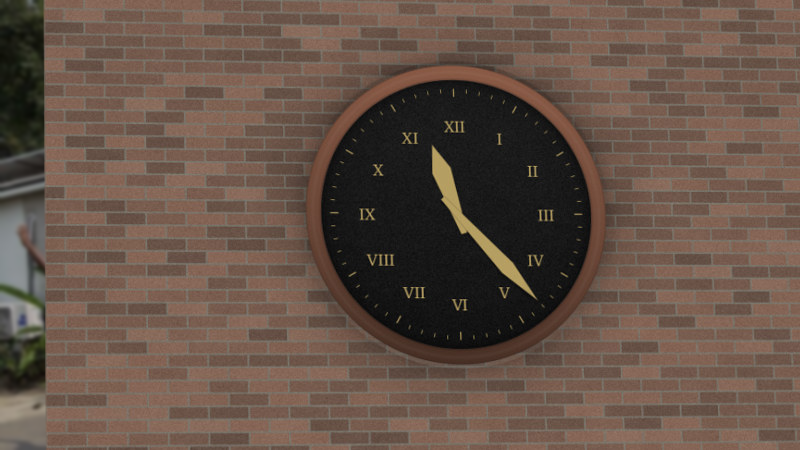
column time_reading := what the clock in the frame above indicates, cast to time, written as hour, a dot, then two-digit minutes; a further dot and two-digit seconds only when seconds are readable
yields 11.23
